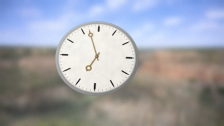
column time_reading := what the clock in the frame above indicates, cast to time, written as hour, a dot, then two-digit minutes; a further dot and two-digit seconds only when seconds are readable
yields 6.57
